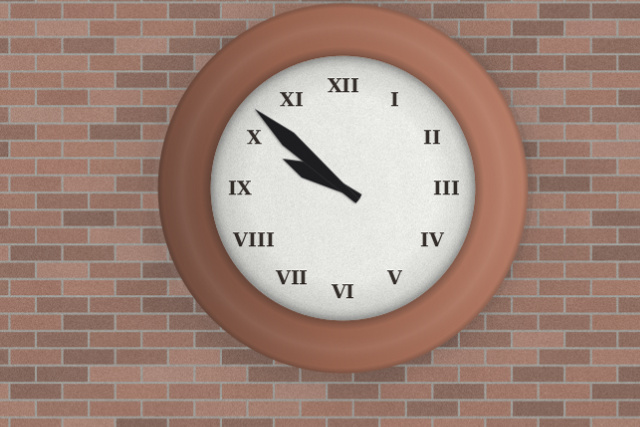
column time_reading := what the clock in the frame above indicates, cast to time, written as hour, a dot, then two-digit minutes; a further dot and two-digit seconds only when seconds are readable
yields 9.52
